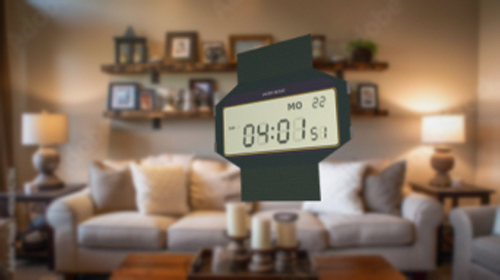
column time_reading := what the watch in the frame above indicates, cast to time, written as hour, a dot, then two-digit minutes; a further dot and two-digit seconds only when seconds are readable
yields 4.01.51
